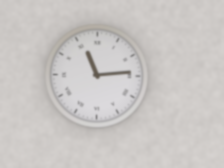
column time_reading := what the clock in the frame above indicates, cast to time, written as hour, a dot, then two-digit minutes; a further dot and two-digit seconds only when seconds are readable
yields 11.14
